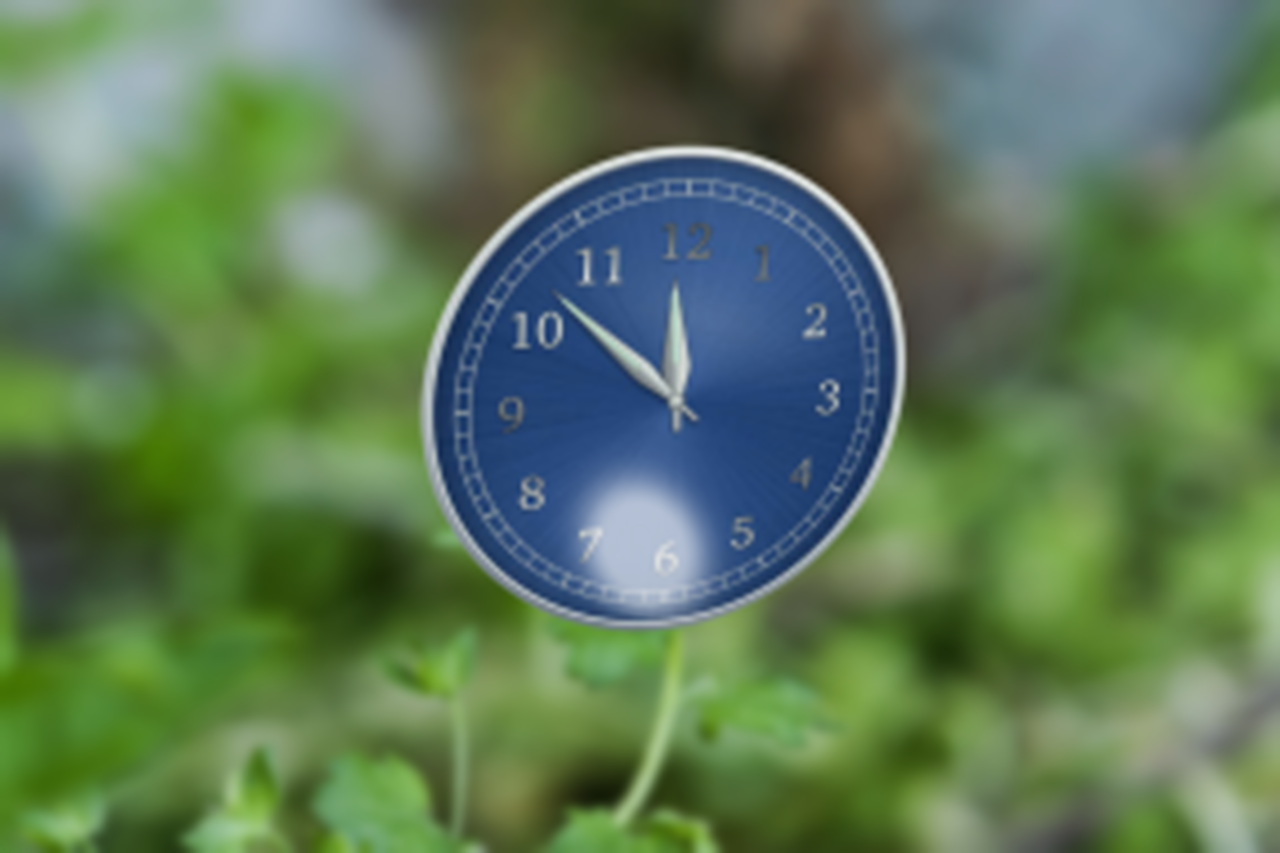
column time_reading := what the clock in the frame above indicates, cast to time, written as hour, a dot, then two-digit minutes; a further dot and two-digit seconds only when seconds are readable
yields 11.52
